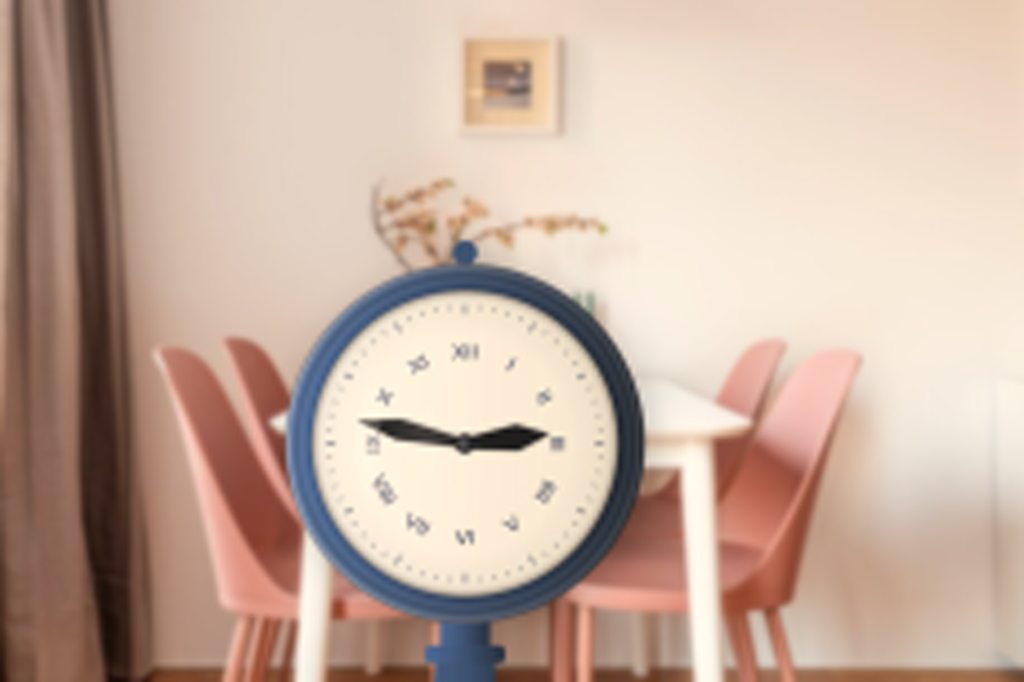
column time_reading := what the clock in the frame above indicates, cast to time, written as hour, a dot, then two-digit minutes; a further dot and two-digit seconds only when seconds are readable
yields 2.47
